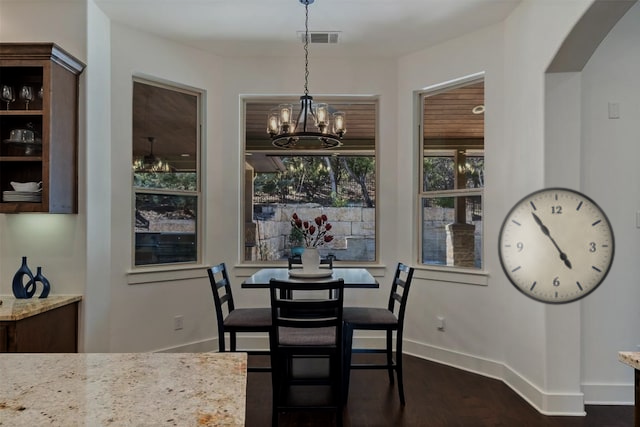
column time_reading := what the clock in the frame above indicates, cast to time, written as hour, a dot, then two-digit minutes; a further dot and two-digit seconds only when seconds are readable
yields 4.54
